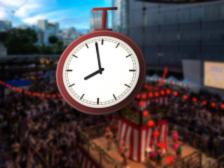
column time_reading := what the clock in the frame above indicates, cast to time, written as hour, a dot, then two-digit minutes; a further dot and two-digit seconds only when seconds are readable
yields 7.58
